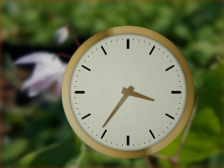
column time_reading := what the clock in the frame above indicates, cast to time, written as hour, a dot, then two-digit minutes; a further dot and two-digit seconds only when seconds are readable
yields 3.36
